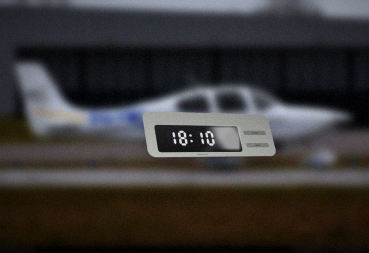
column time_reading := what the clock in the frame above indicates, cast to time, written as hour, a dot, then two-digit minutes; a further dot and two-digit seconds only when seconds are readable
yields 18.10
